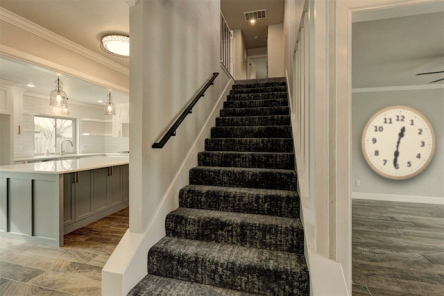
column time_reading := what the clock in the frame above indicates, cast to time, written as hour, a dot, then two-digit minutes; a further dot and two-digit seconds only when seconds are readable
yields 12.31
